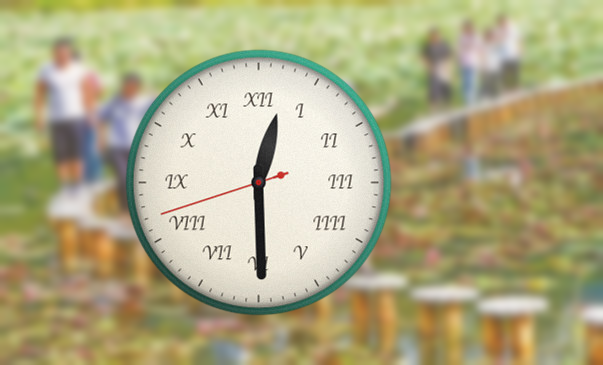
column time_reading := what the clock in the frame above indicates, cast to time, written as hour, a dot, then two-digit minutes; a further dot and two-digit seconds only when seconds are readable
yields 12.29.42
